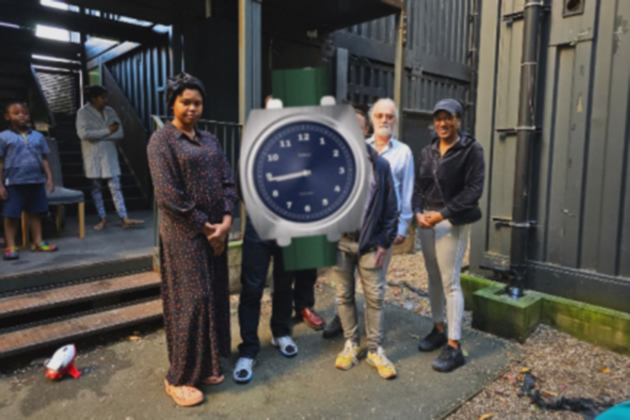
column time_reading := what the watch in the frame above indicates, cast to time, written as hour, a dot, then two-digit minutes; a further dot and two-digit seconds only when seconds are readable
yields 8.44
